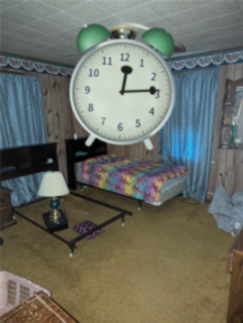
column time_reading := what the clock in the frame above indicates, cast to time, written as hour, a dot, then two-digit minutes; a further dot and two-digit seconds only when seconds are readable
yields 12.14
